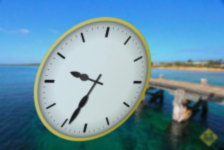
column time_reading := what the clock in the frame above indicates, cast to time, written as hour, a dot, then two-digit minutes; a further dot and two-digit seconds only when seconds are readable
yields 9.34
